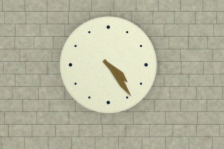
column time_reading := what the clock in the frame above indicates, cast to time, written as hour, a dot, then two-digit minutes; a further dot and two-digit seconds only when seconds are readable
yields 4.24
